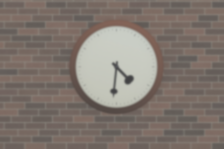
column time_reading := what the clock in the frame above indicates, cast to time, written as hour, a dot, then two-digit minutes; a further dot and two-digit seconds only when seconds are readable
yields 4.31
